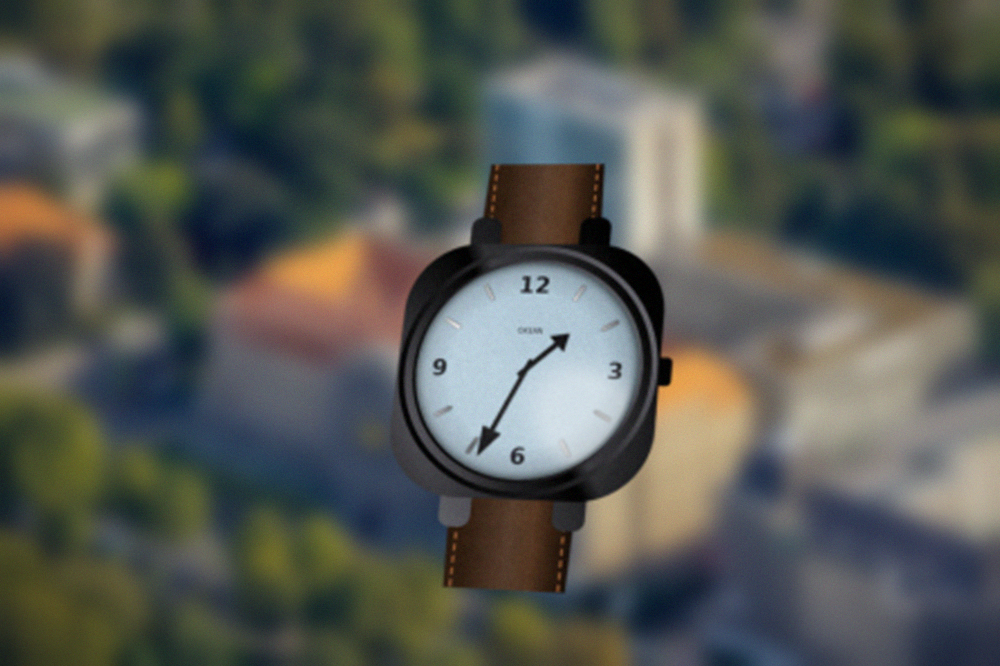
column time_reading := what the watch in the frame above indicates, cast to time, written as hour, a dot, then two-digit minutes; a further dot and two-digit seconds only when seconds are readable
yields 1.34
